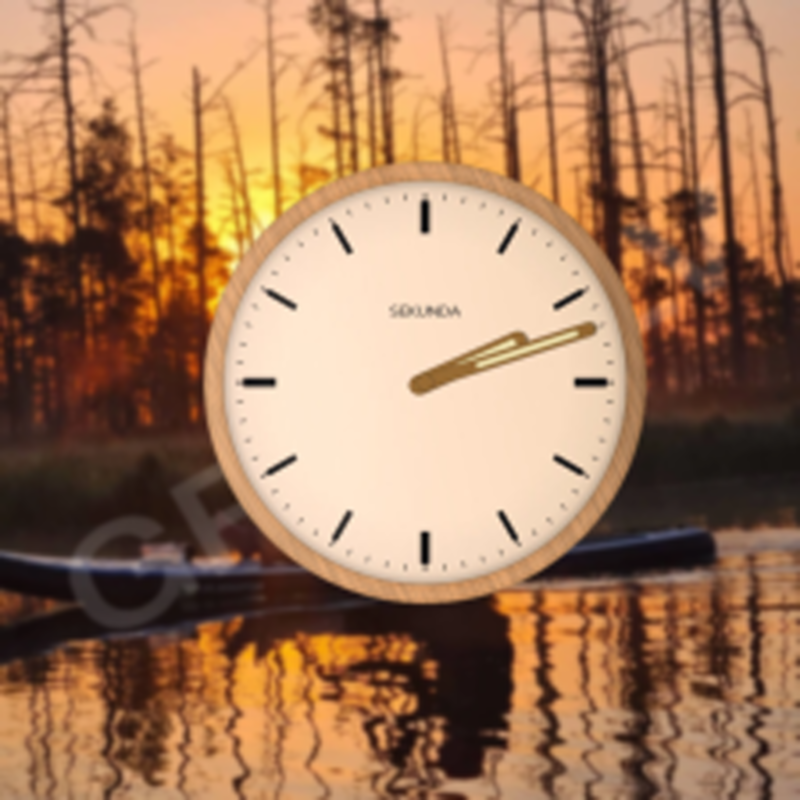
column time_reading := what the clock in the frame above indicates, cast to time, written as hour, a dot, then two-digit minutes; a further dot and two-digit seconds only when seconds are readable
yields 2.12
